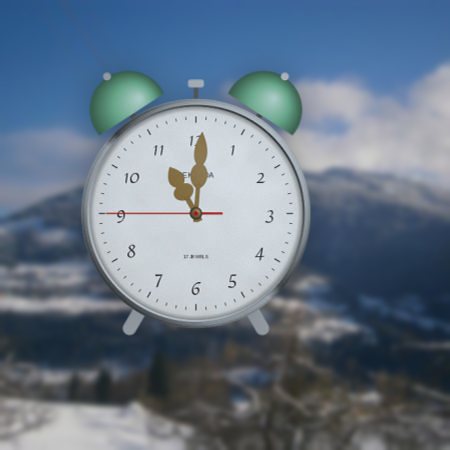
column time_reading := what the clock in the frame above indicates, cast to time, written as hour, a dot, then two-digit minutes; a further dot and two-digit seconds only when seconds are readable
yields 11.00.45
